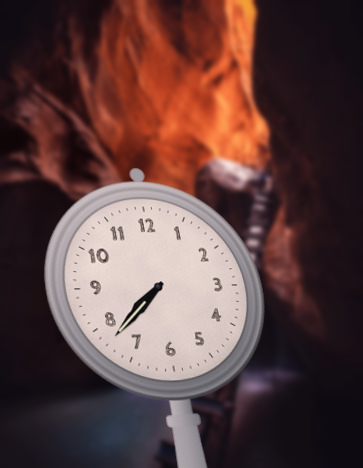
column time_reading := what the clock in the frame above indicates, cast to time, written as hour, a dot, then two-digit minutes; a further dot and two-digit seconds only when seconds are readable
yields 7.38
